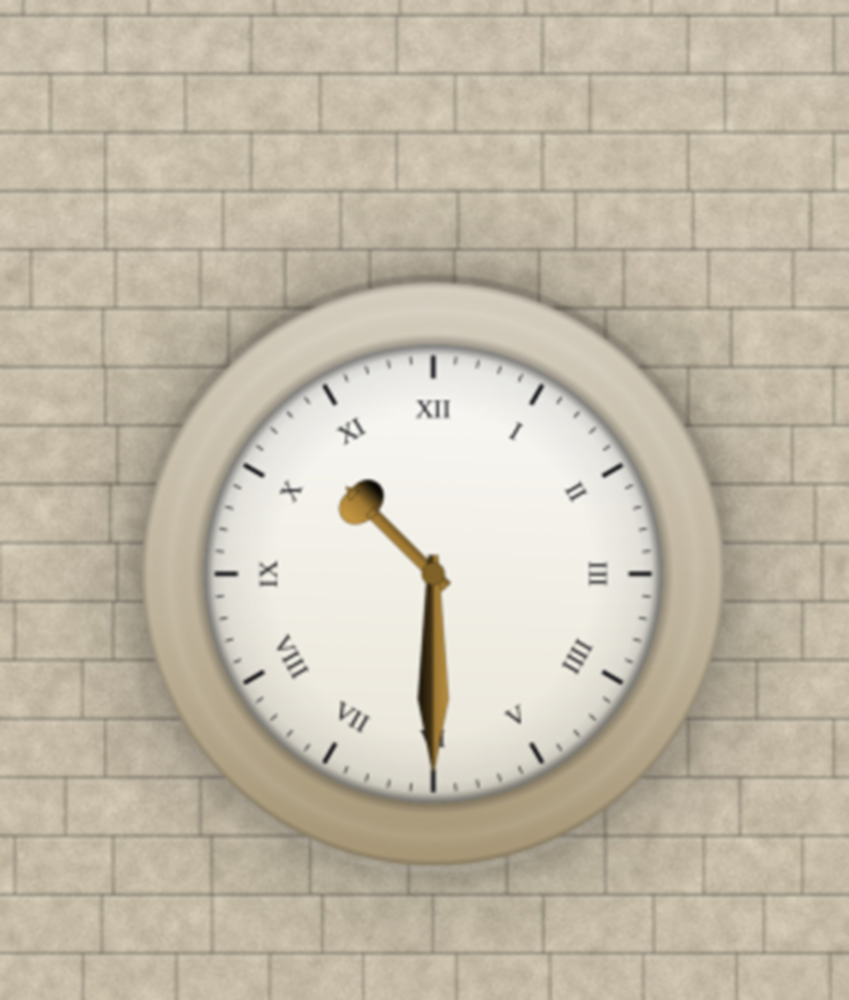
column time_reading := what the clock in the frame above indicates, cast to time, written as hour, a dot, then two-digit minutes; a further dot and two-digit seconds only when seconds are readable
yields 10.30
